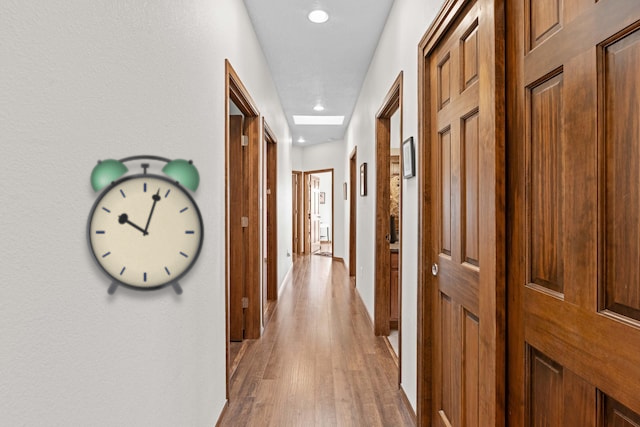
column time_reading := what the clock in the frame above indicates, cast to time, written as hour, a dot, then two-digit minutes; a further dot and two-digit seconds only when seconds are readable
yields 10.03
